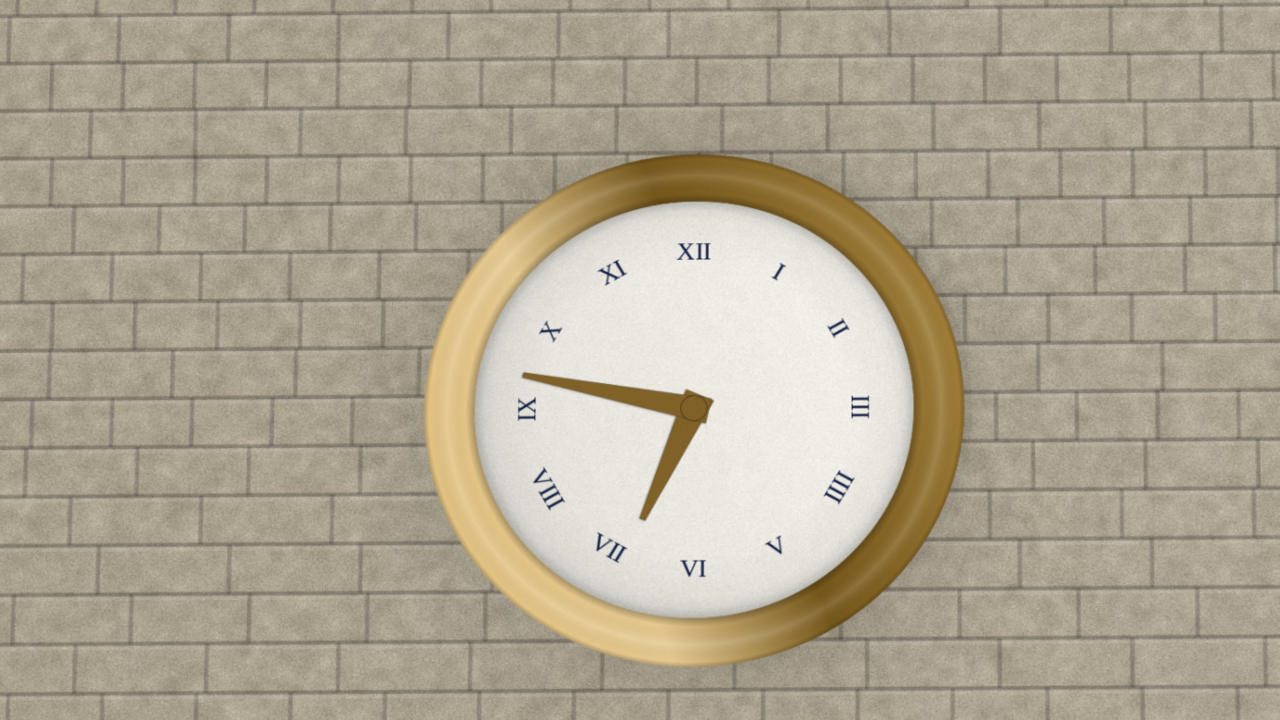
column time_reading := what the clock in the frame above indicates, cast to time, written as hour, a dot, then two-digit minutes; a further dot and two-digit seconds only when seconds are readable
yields 6.47
